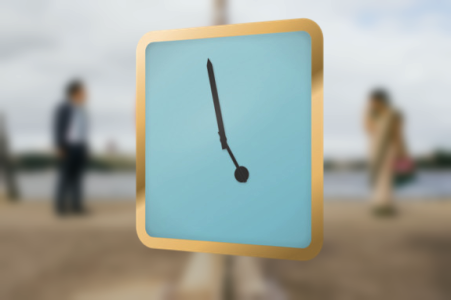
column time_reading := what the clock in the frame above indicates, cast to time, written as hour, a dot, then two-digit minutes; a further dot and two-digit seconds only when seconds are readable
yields 4.58
